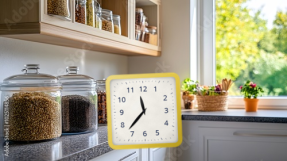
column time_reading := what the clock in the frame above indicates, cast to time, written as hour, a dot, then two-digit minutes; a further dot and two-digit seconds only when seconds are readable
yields 11.37
